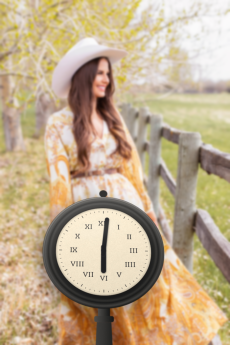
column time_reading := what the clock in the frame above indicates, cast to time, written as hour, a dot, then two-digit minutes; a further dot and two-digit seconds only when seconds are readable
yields 6.01
